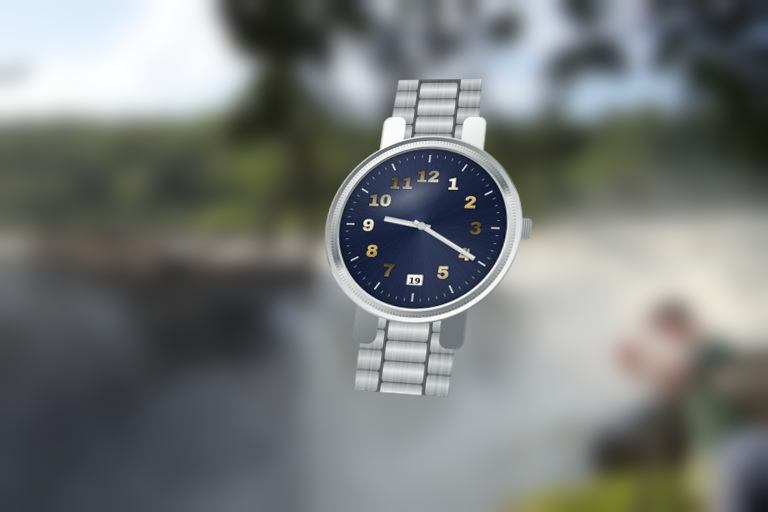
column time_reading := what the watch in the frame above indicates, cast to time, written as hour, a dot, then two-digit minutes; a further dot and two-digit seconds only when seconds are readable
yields 9.20
